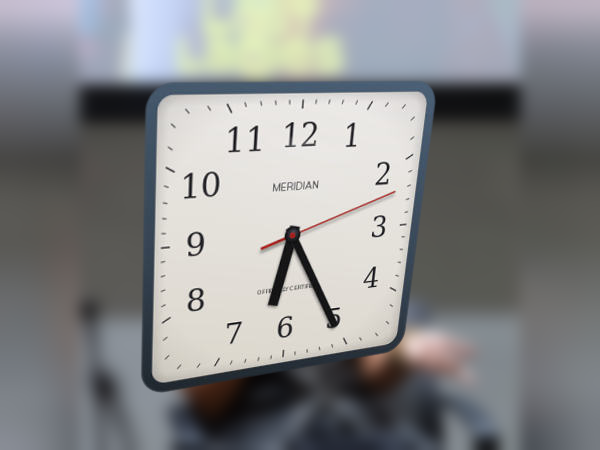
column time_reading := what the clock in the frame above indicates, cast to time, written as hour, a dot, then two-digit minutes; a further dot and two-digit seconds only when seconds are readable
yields 6.25.12
